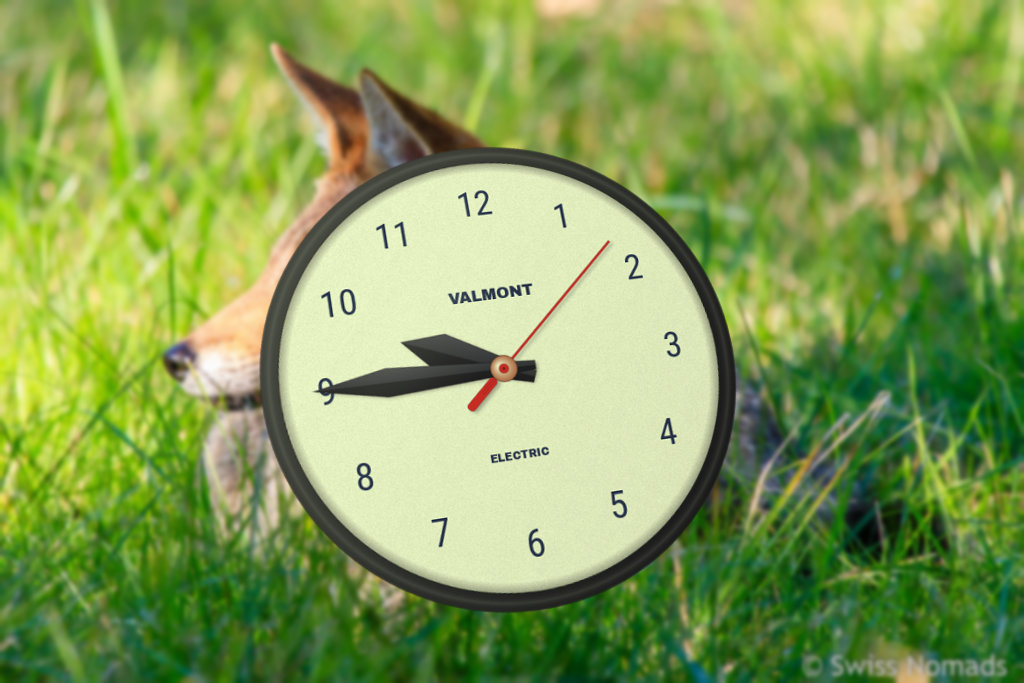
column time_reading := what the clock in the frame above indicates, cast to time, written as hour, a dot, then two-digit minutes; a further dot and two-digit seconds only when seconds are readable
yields 9.45.08
